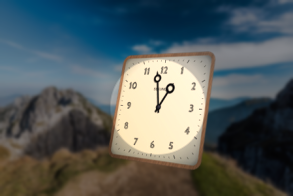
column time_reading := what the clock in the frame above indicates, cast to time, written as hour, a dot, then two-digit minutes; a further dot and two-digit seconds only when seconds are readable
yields 12.58
